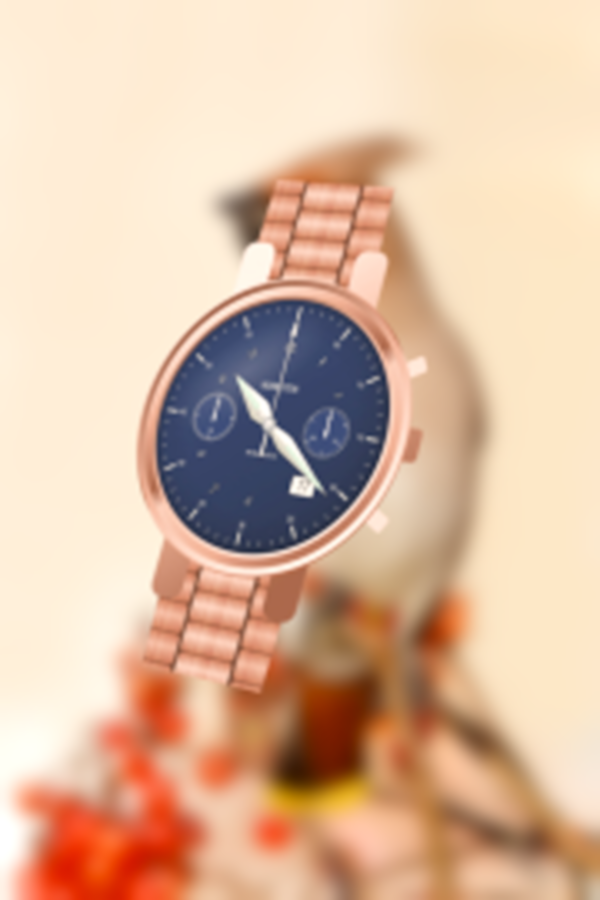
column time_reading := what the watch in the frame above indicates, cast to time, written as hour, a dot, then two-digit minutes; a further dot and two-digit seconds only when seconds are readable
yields 10.21
